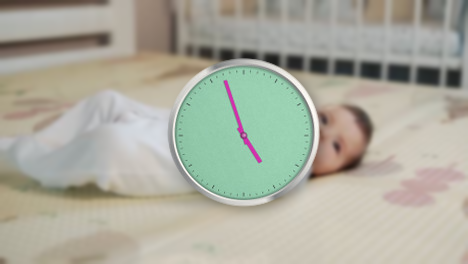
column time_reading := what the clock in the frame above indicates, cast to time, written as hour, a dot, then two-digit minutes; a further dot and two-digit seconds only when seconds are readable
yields 4.57
